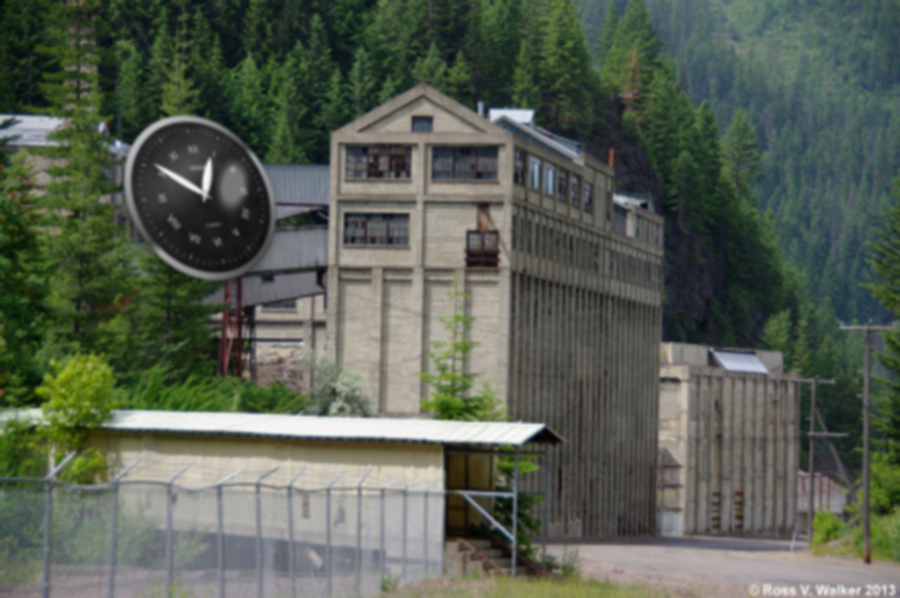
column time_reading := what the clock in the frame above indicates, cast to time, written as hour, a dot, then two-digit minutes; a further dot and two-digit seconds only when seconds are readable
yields 12.51
